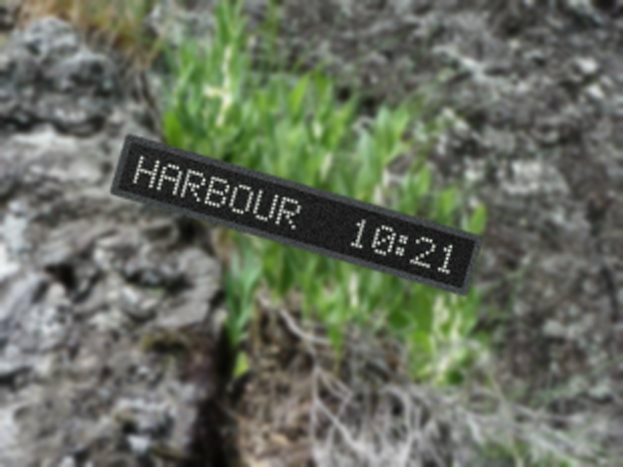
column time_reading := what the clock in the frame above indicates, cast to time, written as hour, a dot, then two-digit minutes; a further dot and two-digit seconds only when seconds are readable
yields 10.21
